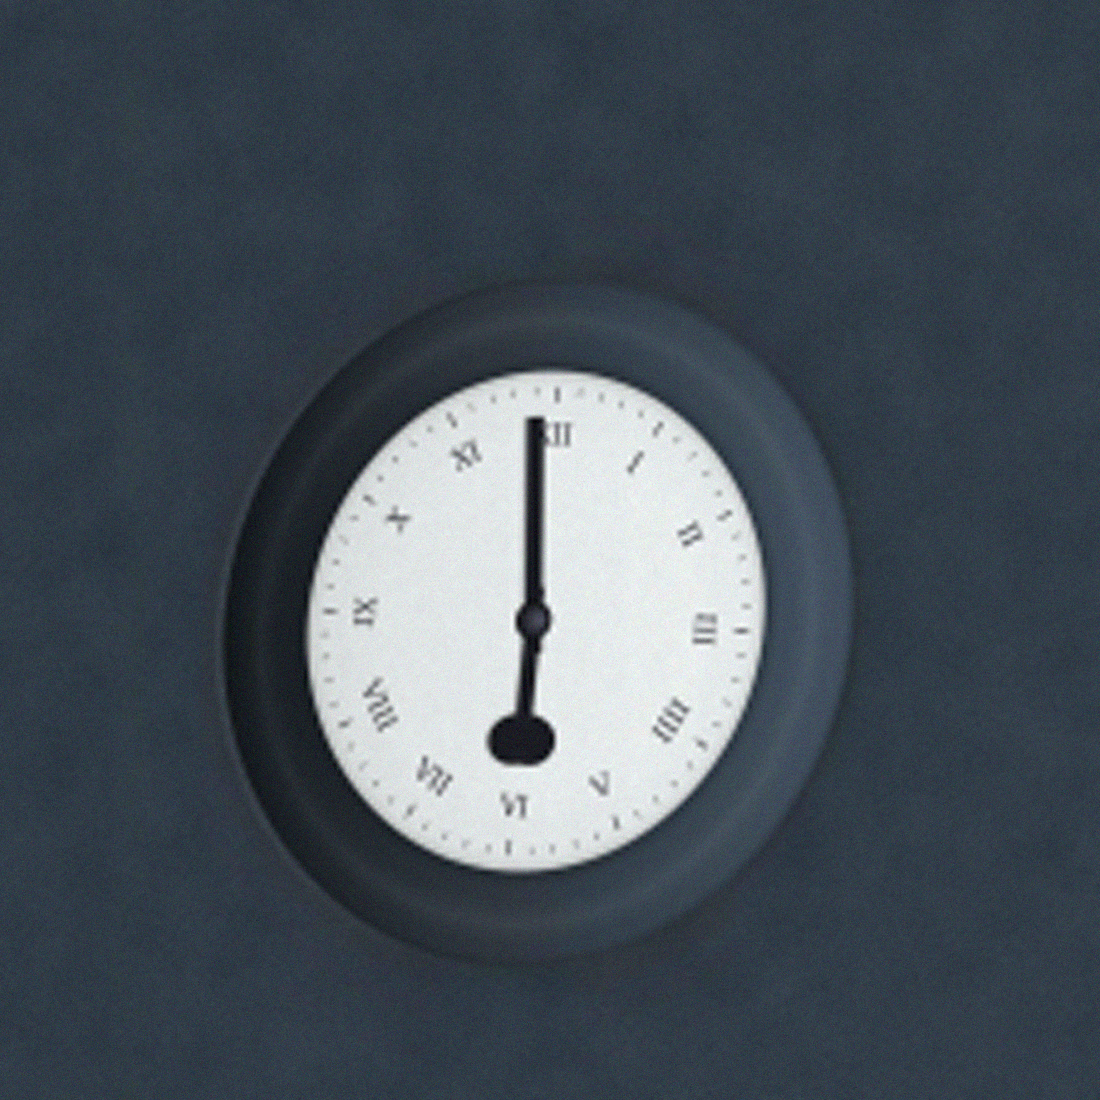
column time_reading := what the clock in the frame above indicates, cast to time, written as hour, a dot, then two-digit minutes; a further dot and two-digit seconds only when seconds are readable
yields 5.59
